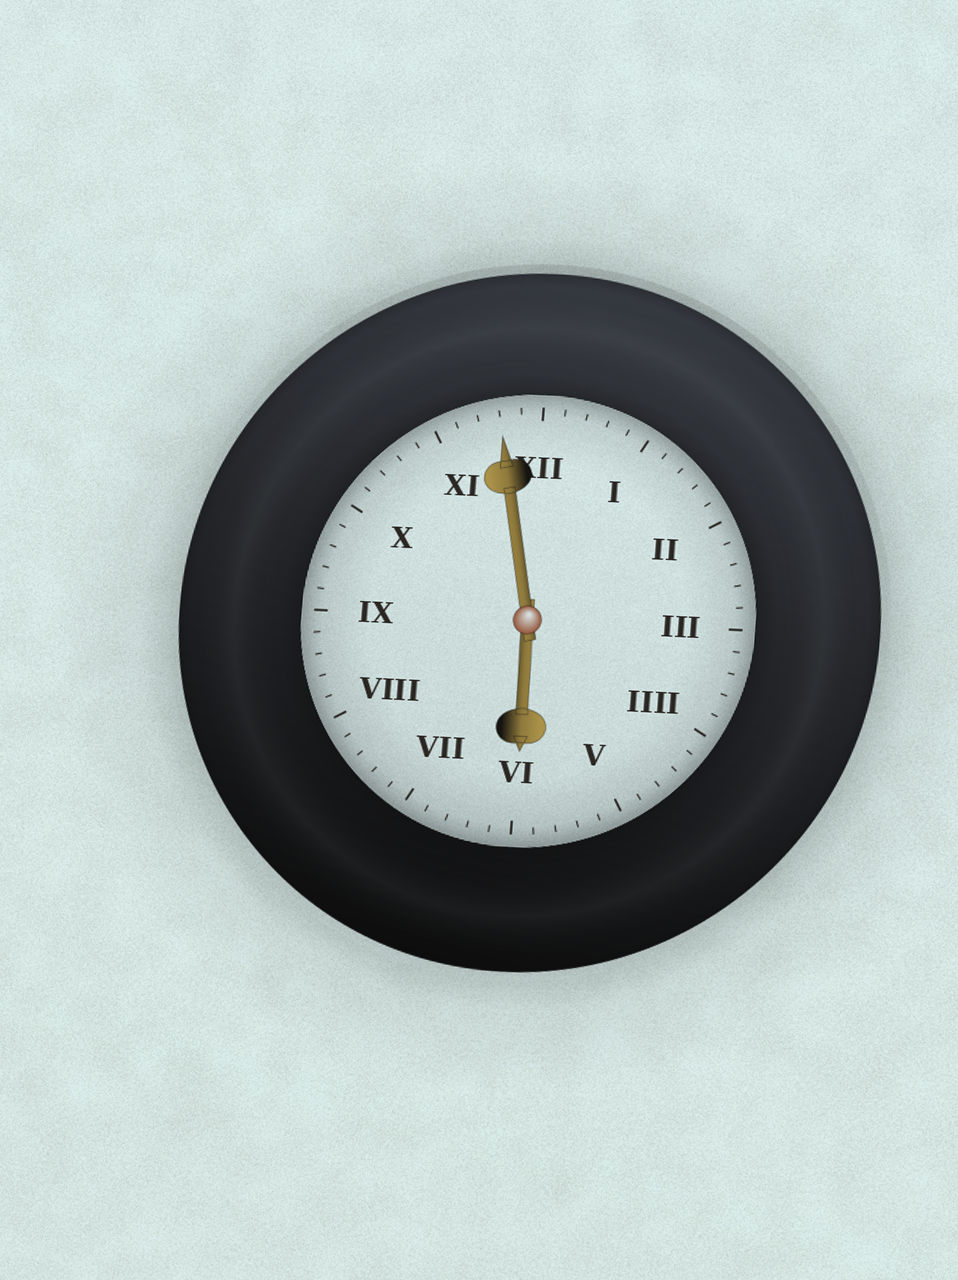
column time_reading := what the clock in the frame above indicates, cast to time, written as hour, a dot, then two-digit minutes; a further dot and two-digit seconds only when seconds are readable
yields 5.58
